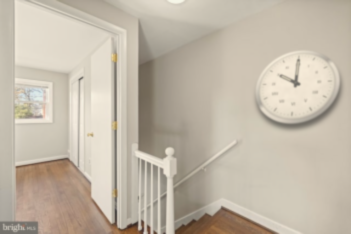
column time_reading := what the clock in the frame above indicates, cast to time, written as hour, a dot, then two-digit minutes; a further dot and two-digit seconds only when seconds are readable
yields 10.00
